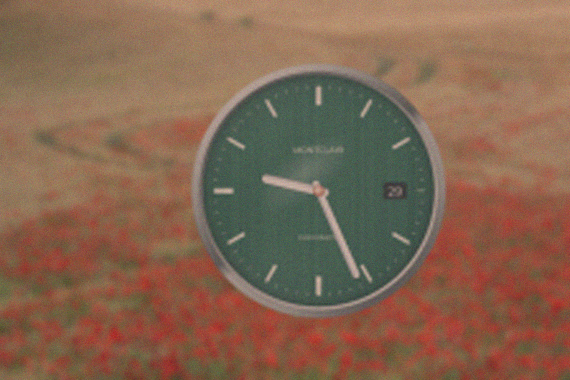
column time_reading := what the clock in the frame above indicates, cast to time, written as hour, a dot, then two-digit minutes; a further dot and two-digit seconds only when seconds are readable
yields 9.26
